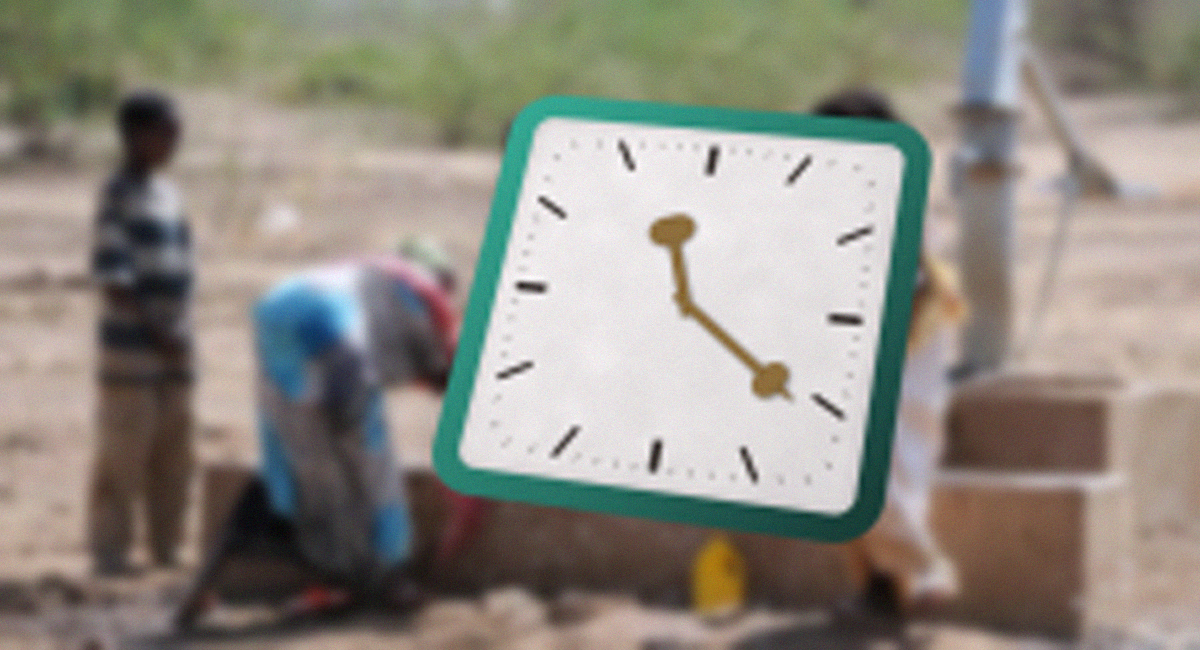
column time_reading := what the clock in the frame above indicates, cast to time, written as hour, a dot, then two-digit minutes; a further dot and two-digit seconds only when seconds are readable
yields 11.21
